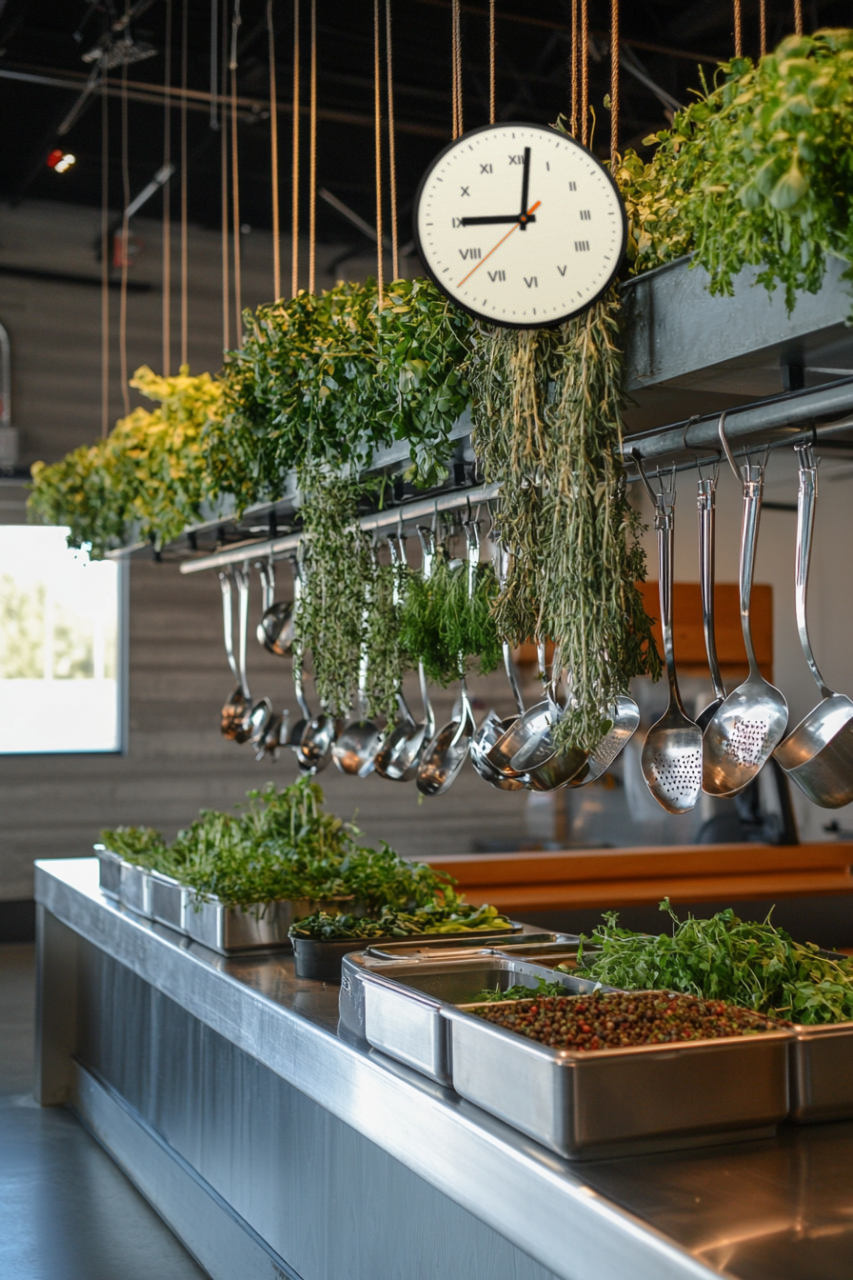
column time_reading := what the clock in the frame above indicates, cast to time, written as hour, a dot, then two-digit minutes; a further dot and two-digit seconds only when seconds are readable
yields 9.01.38
